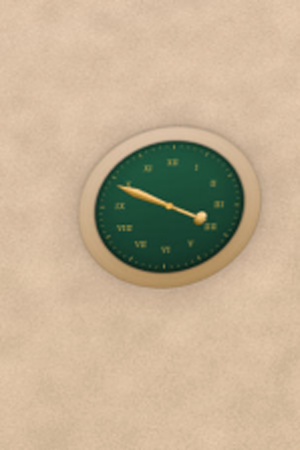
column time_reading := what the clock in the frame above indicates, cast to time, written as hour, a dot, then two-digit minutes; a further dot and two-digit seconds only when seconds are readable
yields 3.49
